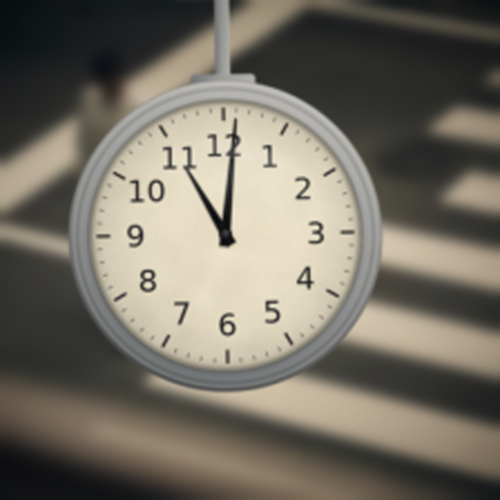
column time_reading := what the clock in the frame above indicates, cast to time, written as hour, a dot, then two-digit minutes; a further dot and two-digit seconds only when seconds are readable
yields 11.01
